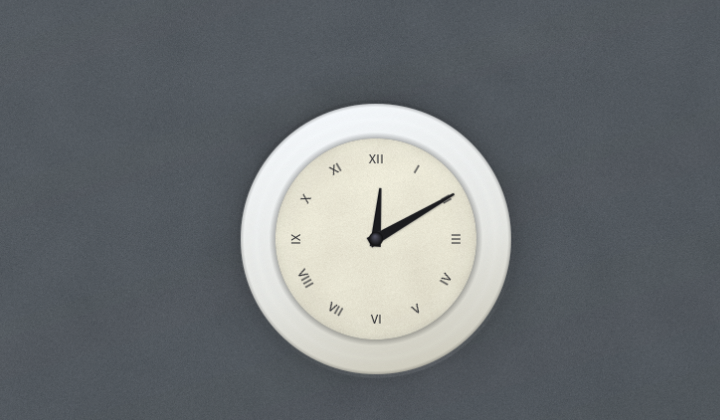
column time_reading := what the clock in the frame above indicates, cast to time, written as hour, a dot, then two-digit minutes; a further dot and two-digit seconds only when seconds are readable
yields 12.10
